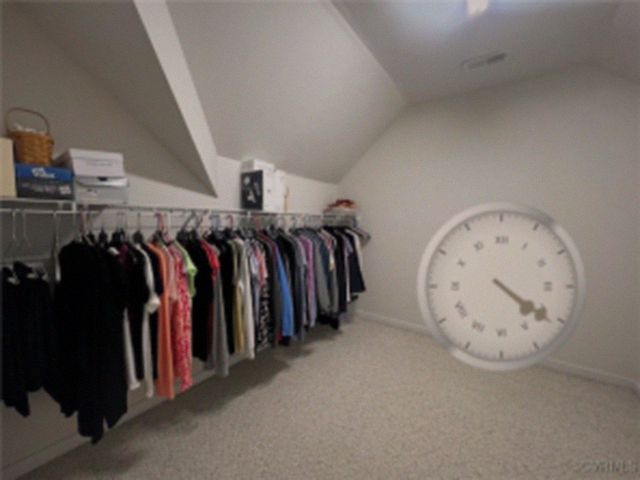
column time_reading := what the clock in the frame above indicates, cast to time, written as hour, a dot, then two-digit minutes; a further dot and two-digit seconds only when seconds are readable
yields 4.21
